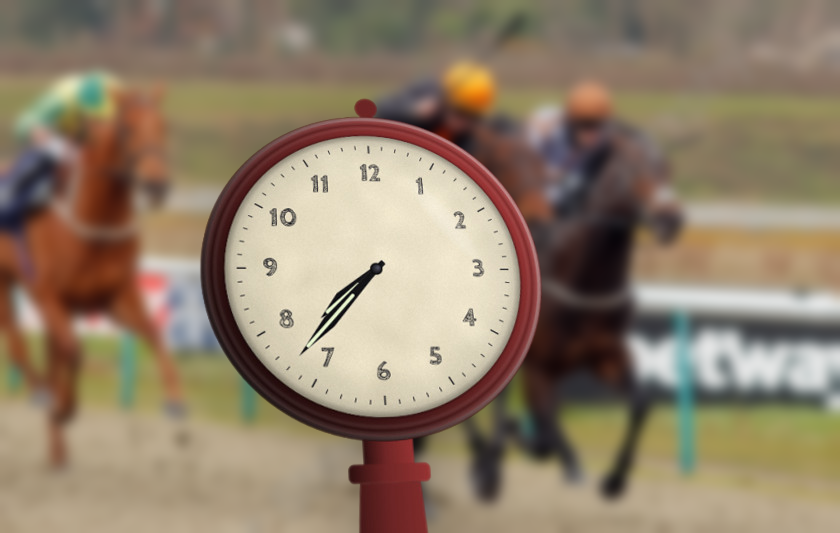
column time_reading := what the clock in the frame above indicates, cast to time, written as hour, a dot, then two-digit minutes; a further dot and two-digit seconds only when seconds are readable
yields 7.37
